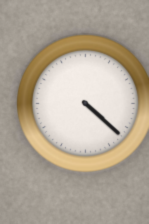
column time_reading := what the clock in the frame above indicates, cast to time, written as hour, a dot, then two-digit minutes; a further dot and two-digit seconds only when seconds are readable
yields 4.22
